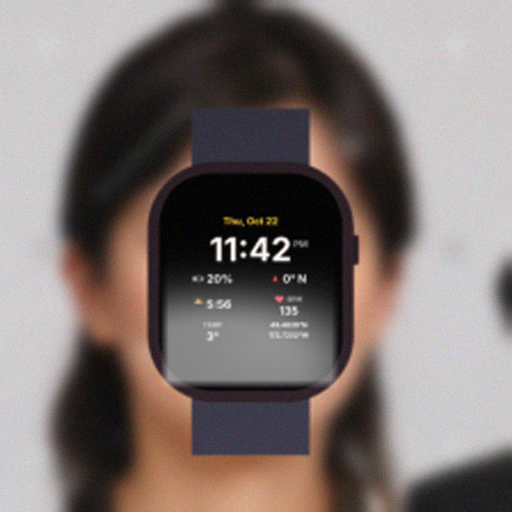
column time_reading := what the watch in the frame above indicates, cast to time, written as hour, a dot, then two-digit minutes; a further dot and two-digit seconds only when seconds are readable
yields 11.42
